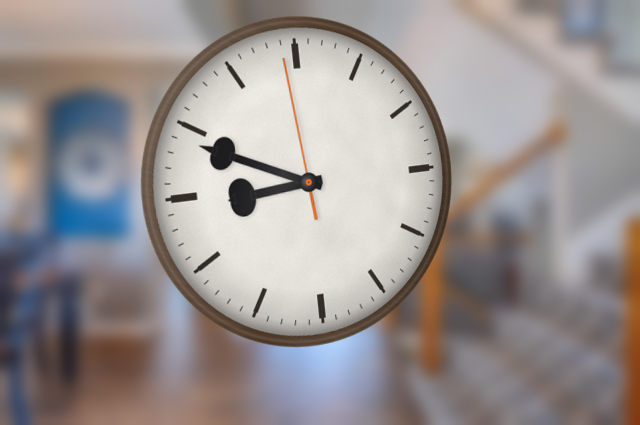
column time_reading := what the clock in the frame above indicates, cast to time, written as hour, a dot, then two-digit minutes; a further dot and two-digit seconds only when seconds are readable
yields 8.48.59
